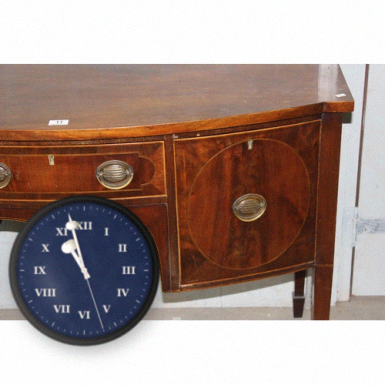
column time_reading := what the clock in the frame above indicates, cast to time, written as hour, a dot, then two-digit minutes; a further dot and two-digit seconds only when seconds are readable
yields 10.57.27
